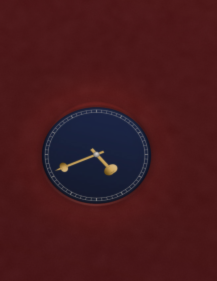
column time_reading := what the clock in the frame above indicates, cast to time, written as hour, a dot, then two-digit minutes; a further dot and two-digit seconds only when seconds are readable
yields 4.41
